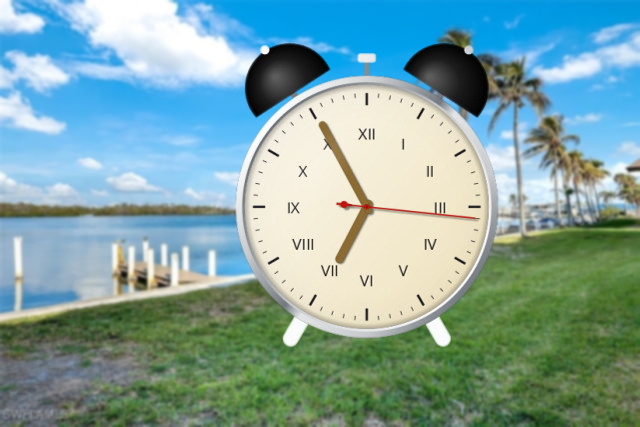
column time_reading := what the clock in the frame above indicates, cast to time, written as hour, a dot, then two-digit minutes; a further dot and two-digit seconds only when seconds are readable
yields 6.55.16
